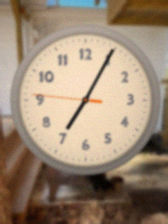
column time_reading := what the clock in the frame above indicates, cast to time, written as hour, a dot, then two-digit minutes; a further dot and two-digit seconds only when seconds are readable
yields 7.04.46
